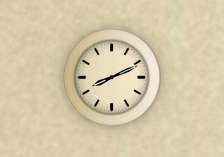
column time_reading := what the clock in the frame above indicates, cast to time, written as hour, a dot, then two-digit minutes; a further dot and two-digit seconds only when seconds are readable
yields 8.11
